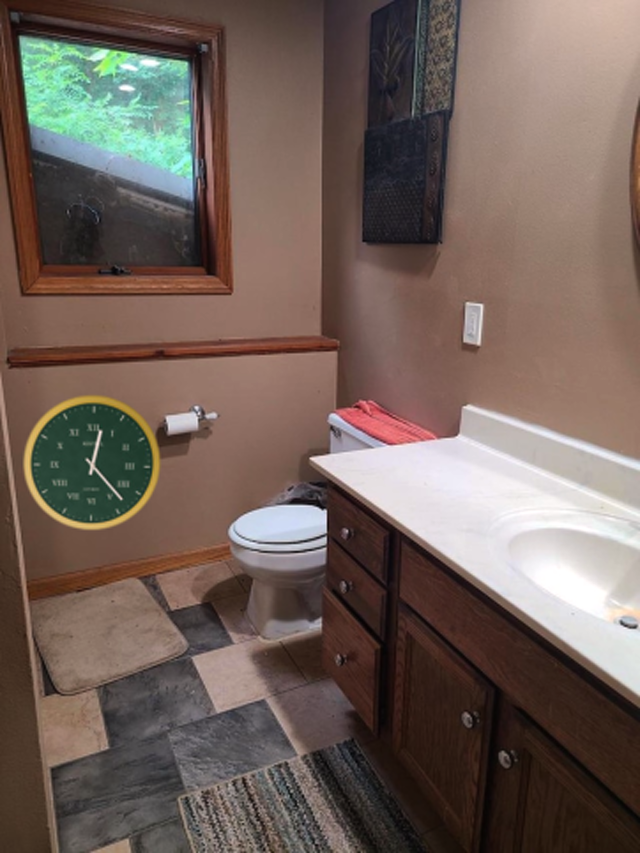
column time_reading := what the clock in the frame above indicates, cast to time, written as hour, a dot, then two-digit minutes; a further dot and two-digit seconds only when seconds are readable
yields 12.23
